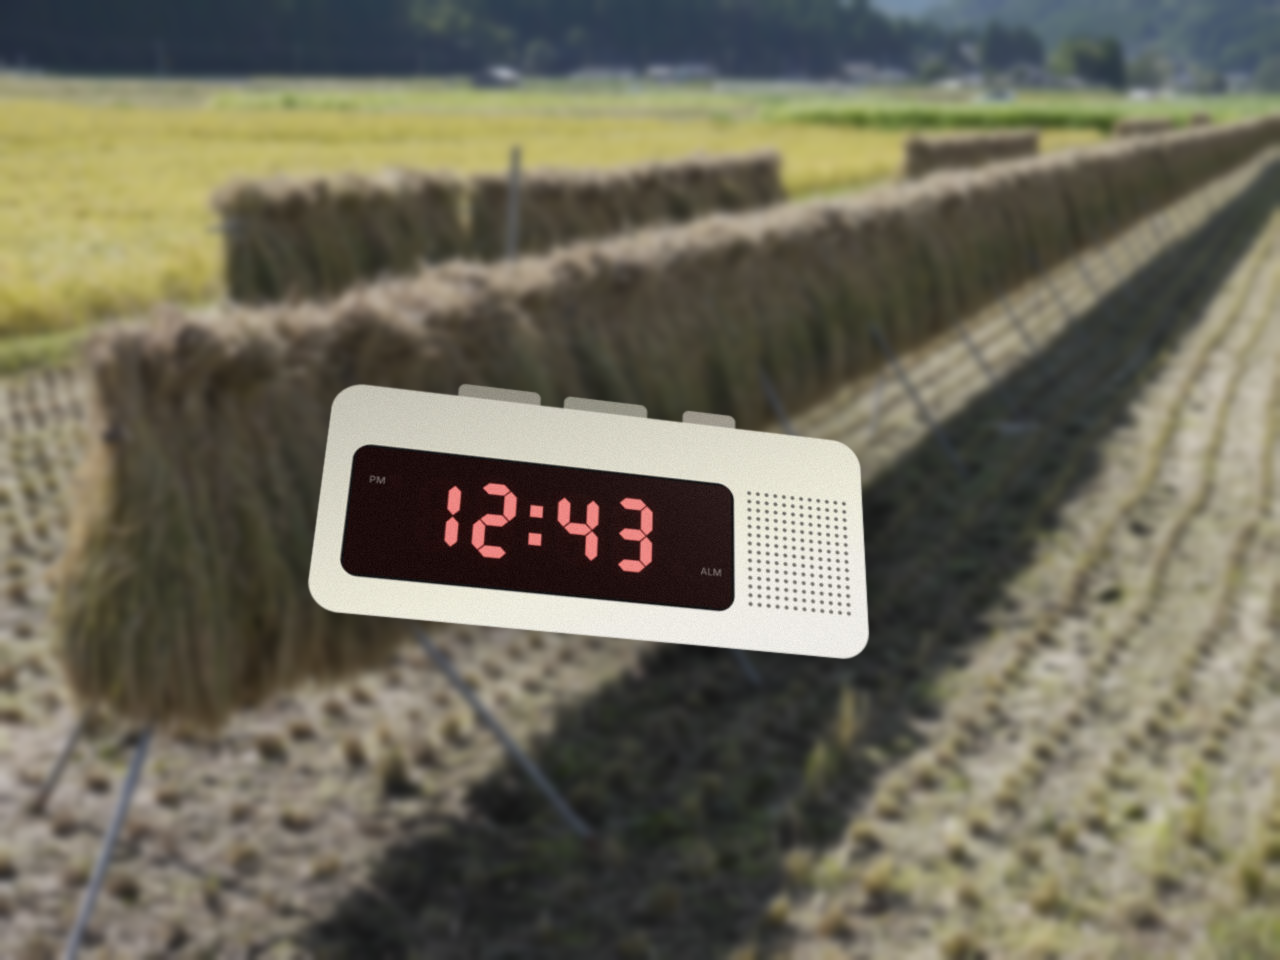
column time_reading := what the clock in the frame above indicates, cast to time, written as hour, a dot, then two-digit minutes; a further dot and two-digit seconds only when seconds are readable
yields 12.43
